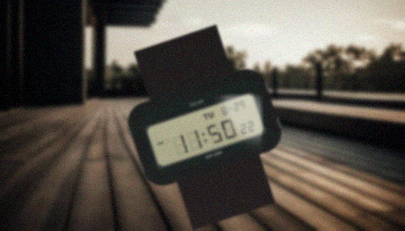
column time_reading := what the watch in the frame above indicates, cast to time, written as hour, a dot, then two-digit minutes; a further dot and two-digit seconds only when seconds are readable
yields 11.50
